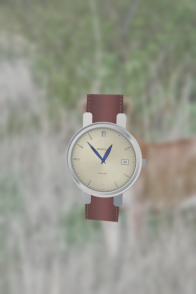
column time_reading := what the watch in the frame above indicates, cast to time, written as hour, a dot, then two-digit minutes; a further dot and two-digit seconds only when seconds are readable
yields 12.53
